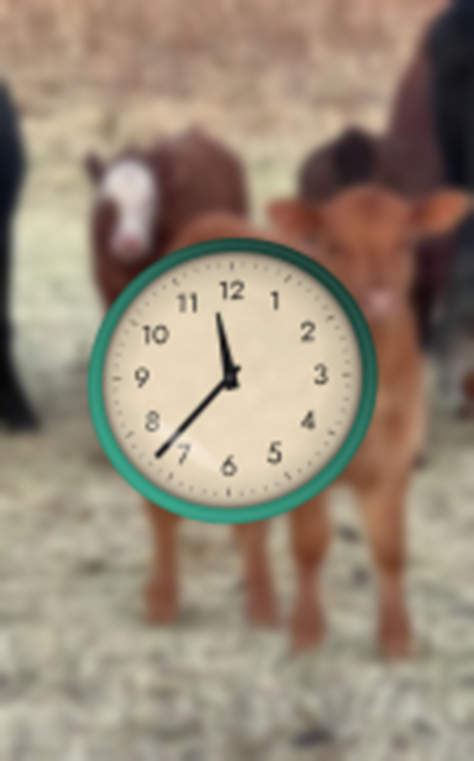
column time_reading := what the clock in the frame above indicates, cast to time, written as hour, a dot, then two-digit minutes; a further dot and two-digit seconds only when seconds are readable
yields 11.37
